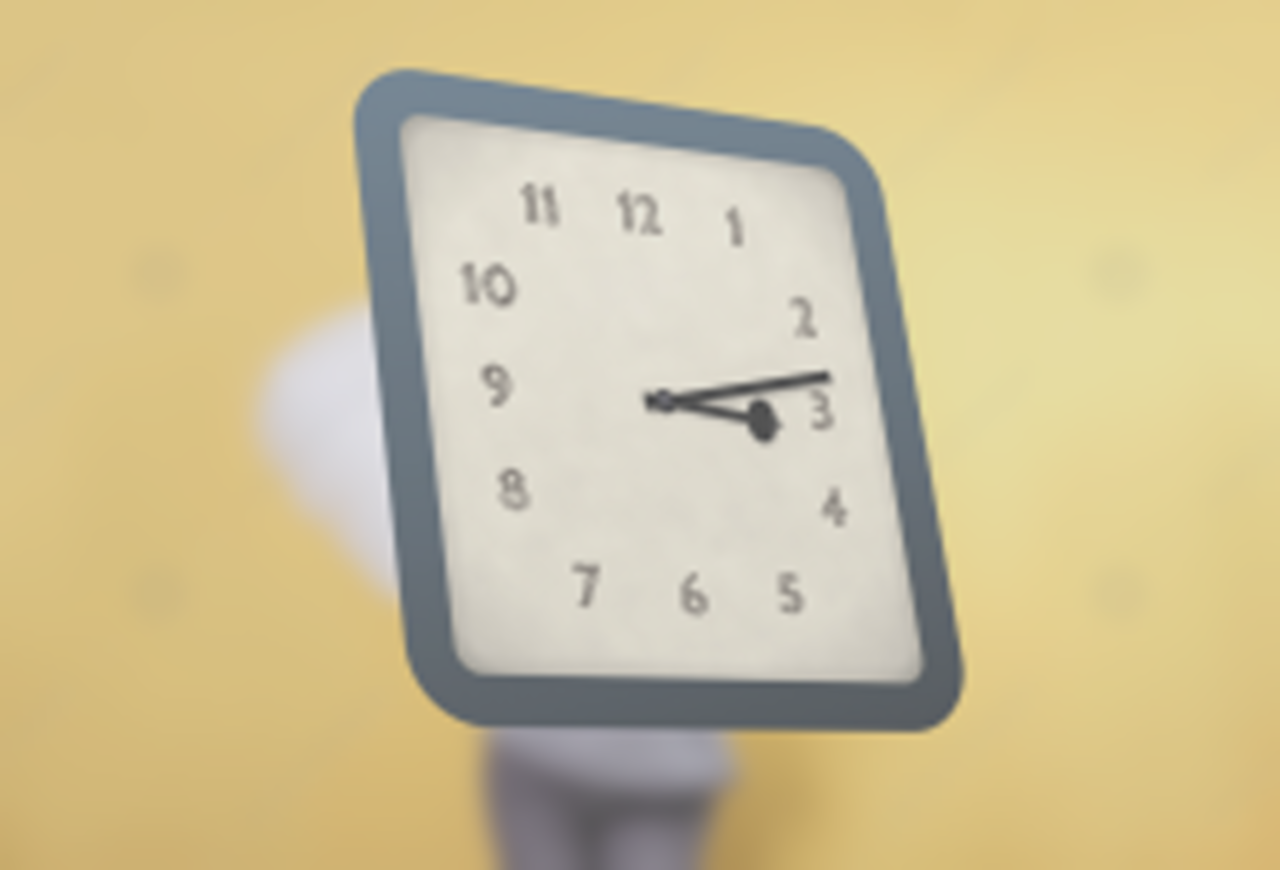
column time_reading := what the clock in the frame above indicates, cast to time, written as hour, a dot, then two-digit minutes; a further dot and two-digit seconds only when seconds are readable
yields 3.13
